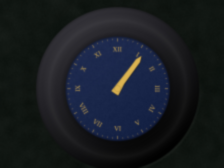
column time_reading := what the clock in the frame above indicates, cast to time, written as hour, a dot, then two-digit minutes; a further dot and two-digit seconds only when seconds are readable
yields 1.06
